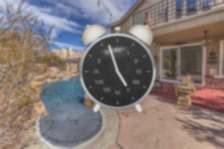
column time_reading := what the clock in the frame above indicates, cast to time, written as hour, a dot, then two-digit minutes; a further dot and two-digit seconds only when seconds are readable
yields 4.57
